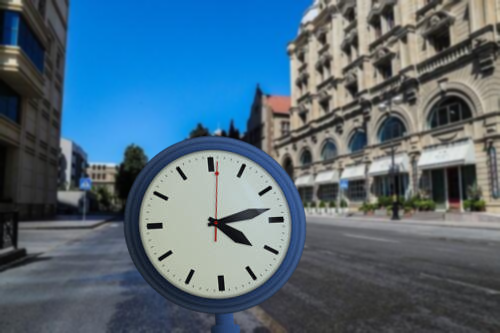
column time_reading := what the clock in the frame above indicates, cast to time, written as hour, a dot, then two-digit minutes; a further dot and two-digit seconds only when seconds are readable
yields 4.13.01
